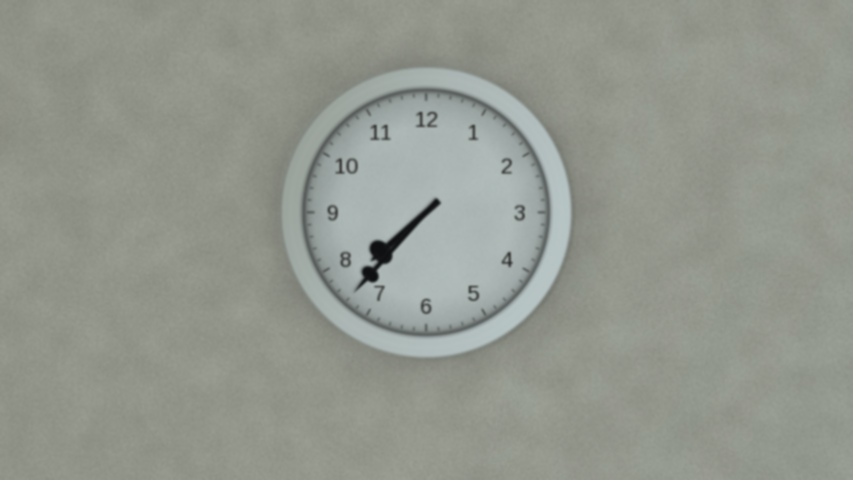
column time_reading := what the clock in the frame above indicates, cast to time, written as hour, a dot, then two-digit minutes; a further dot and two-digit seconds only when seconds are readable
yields 7.37
